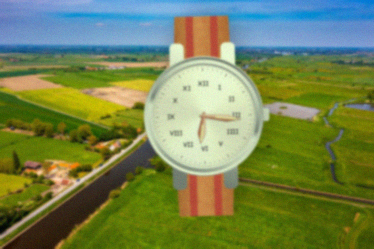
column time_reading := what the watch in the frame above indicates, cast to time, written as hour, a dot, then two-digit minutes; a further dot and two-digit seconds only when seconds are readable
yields 6.16
